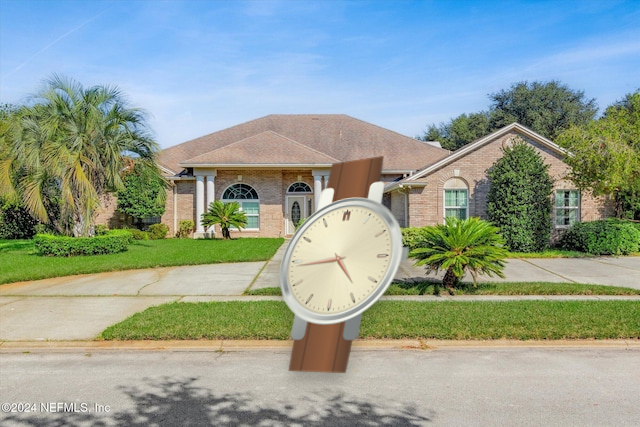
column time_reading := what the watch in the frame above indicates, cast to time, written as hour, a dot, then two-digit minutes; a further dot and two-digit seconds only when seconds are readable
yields 4.44
